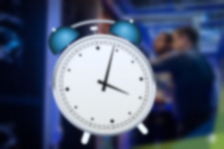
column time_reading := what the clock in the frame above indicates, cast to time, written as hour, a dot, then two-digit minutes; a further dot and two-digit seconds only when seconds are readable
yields 4.04
